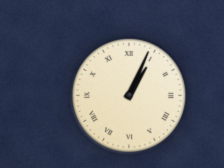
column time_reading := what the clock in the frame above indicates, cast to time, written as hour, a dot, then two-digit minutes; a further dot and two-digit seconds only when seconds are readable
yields 1.04
